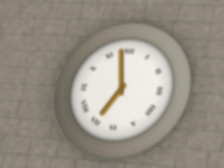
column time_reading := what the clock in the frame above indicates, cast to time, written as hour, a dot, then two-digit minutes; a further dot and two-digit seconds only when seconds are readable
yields 6.58
